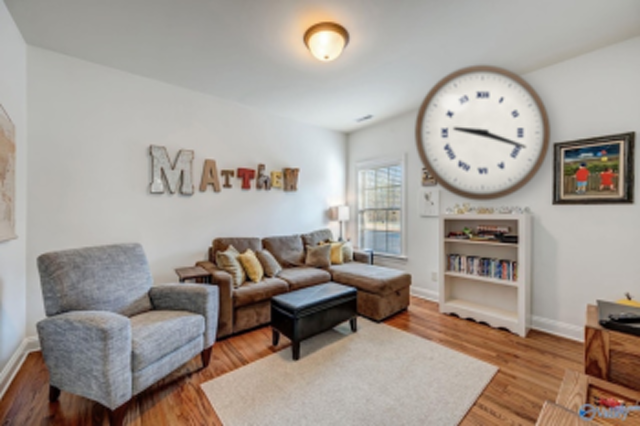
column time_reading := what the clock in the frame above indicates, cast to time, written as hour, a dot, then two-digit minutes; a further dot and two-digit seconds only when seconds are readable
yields 9.18
